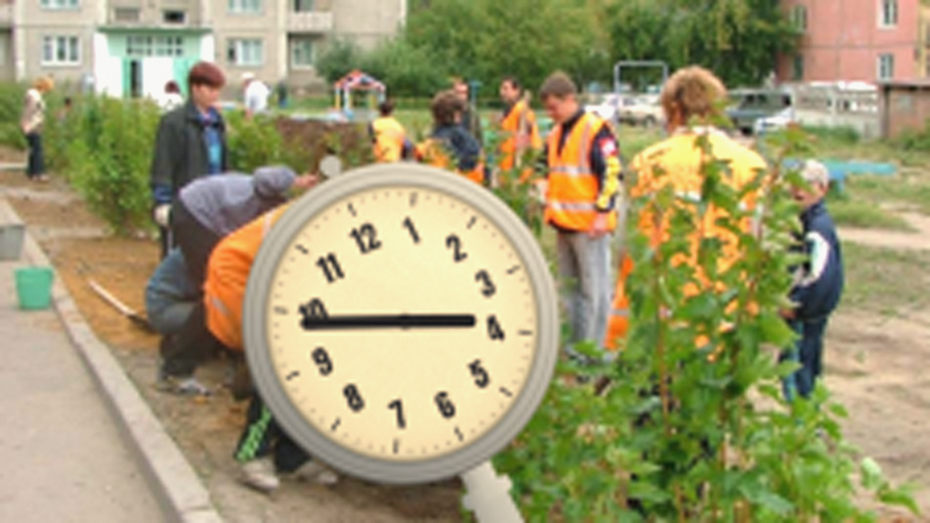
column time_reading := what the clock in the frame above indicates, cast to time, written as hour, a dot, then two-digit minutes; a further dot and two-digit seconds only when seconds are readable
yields 3.49
